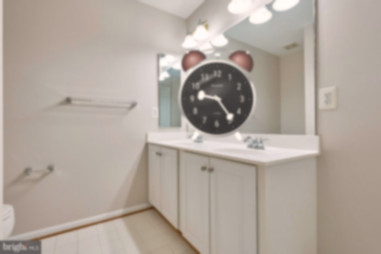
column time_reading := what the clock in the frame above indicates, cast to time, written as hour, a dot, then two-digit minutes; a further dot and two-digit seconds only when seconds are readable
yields 9.24
